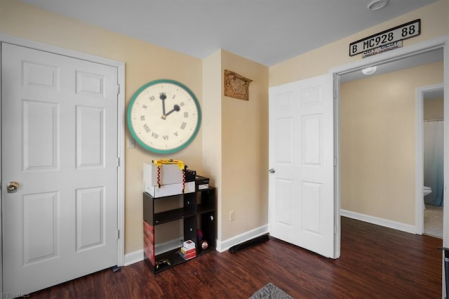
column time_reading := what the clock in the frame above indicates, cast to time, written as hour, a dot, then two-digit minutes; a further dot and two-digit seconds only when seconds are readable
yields 2.00
